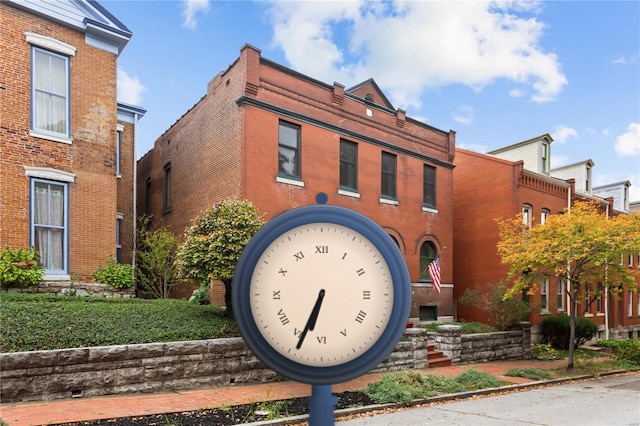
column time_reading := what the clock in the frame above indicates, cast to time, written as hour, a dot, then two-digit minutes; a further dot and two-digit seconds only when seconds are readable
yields 6.34
